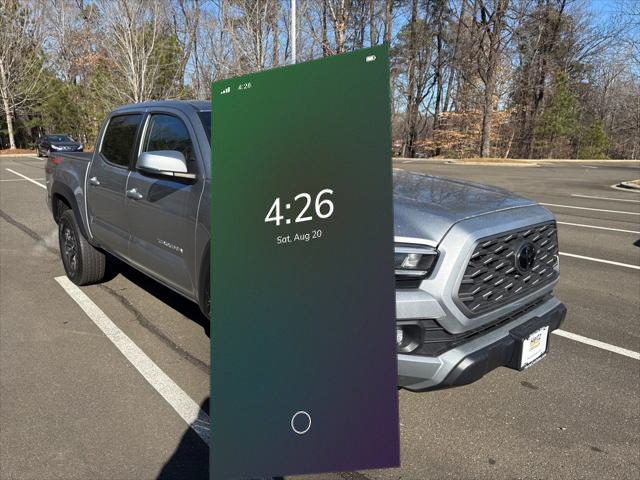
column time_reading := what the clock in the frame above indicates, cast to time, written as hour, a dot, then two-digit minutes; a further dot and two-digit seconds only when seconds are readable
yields 4.26
